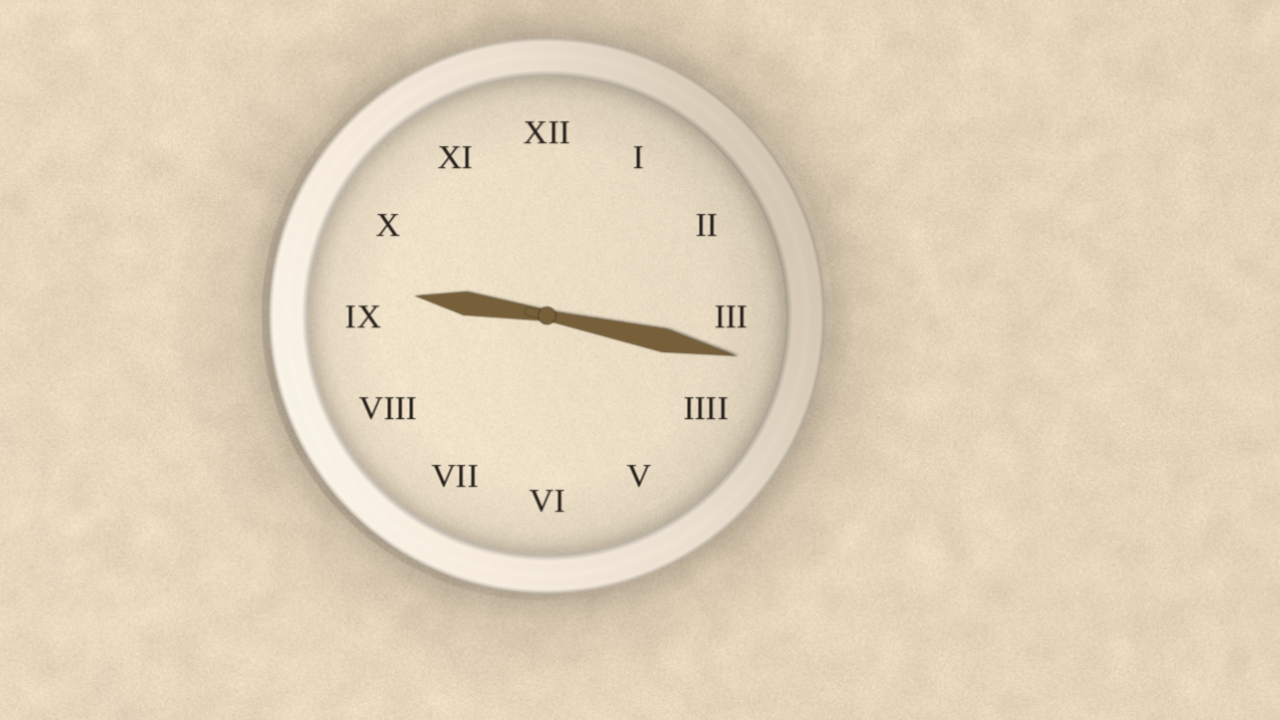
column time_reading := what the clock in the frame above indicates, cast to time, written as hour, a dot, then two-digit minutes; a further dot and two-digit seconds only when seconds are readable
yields 9.17
